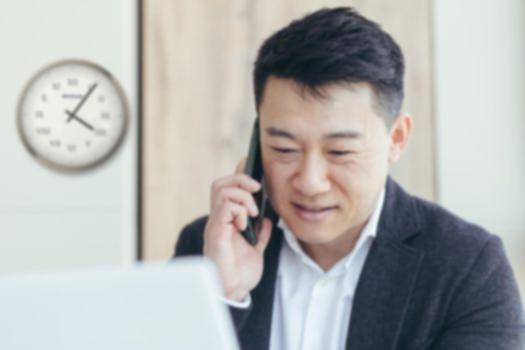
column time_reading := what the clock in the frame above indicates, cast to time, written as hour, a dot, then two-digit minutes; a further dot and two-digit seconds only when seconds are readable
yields 4.06
